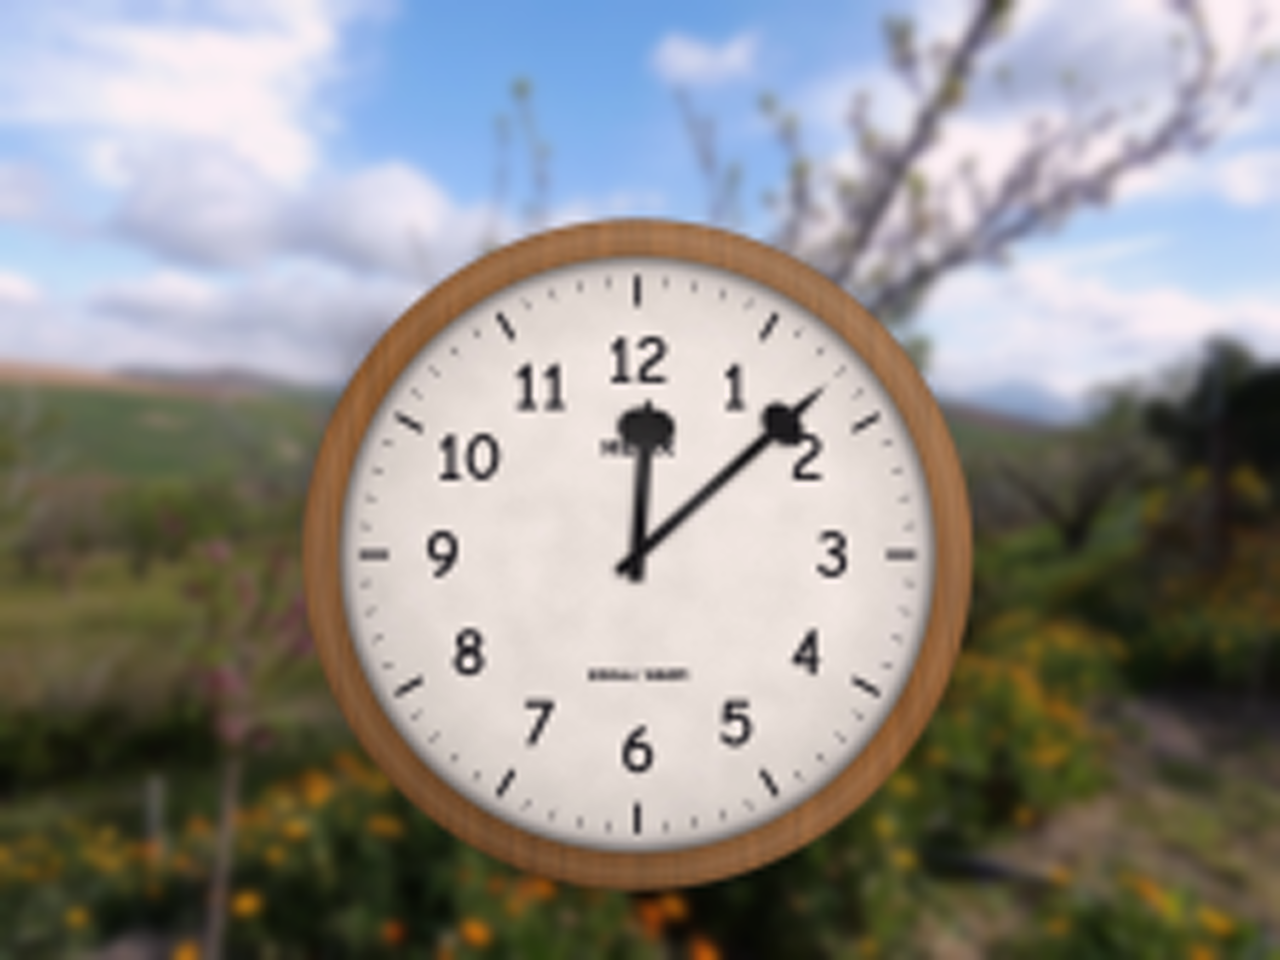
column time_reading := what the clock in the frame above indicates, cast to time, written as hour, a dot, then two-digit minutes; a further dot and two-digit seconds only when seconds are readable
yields 12.08
